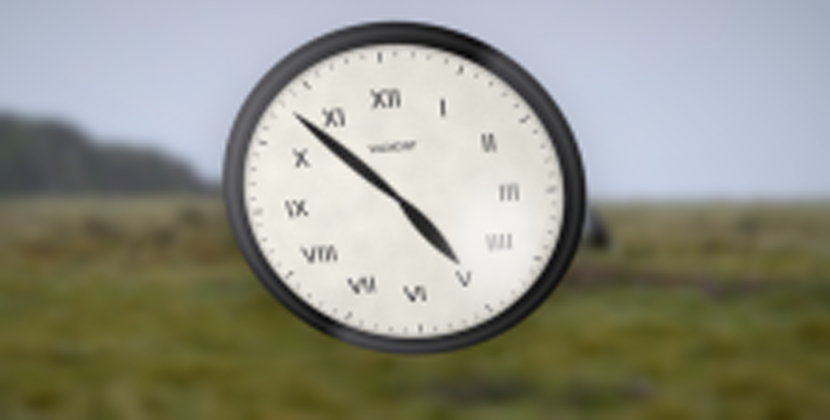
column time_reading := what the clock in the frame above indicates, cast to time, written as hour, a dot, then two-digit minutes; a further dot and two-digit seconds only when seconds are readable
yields 4.53
